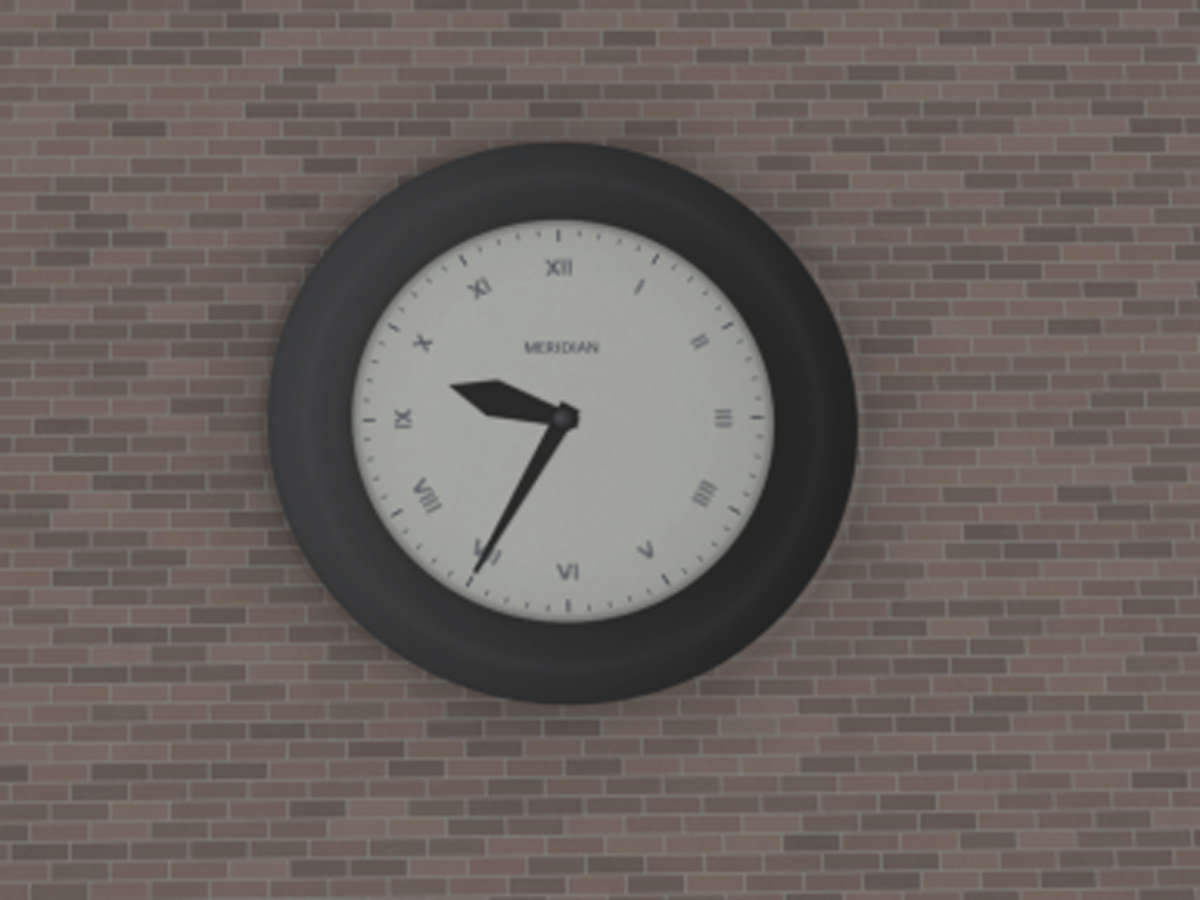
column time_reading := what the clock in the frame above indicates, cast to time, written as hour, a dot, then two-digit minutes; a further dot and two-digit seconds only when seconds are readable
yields 9.35
